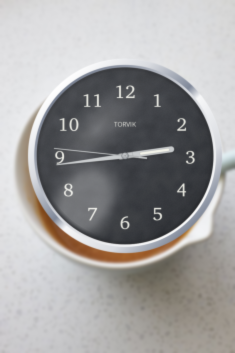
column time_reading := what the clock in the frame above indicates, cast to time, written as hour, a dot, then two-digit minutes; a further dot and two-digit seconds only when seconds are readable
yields 2.43.46
